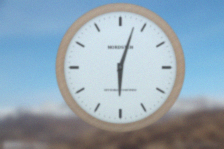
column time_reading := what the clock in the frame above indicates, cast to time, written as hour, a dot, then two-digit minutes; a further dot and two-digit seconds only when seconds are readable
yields 6.03
